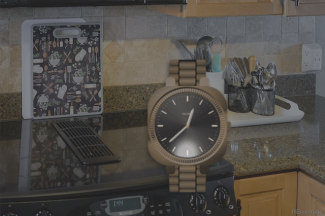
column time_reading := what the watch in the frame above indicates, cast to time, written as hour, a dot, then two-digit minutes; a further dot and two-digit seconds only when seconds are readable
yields 12.38
